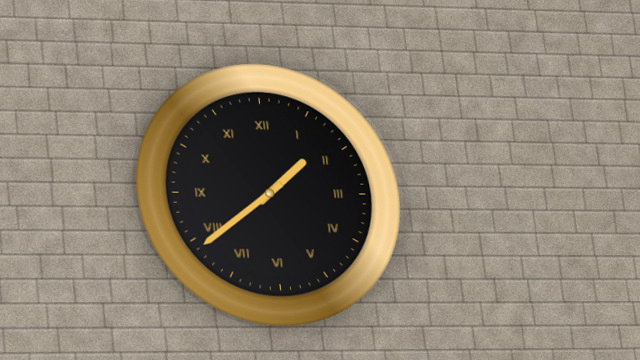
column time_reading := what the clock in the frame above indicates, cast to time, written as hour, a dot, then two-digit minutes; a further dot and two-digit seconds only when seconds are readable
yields 1.39
